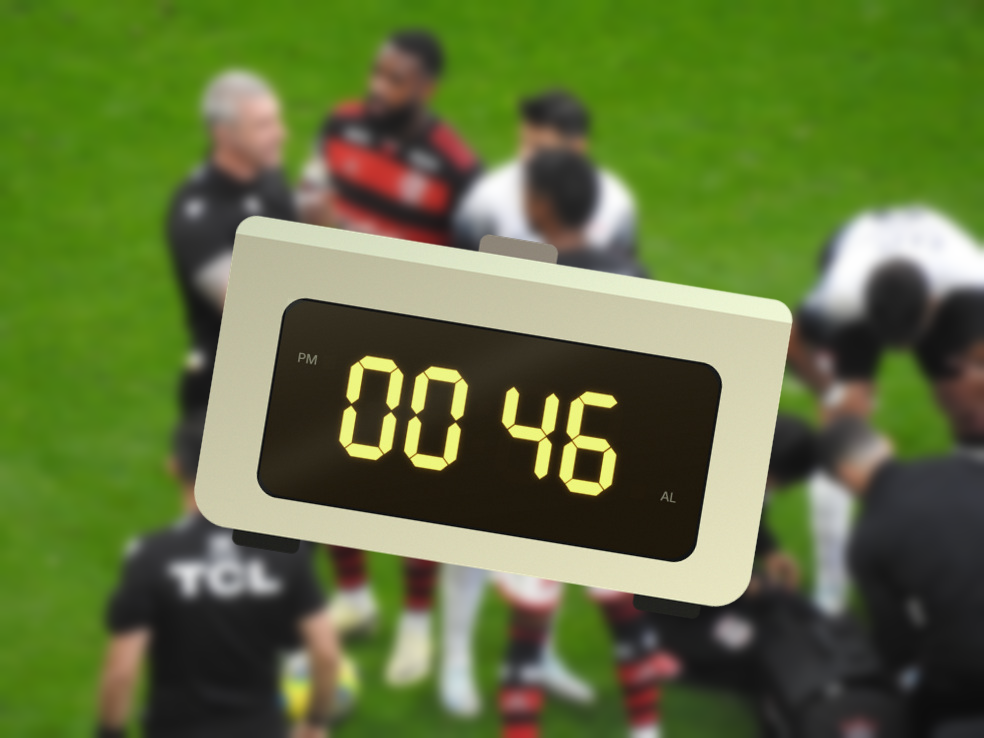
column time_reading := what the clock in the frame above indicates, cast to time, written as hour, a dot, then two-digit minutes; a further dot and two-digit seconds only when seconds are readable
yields 0.46
